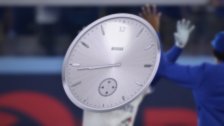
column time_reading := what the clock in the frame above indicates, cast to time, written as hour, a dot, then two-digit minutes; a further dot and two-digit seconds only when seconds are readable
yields 8.44
